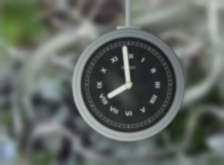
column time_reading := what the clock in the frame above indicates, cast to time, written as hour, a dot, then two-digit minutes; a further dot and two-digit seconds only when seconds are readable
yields 7.59
